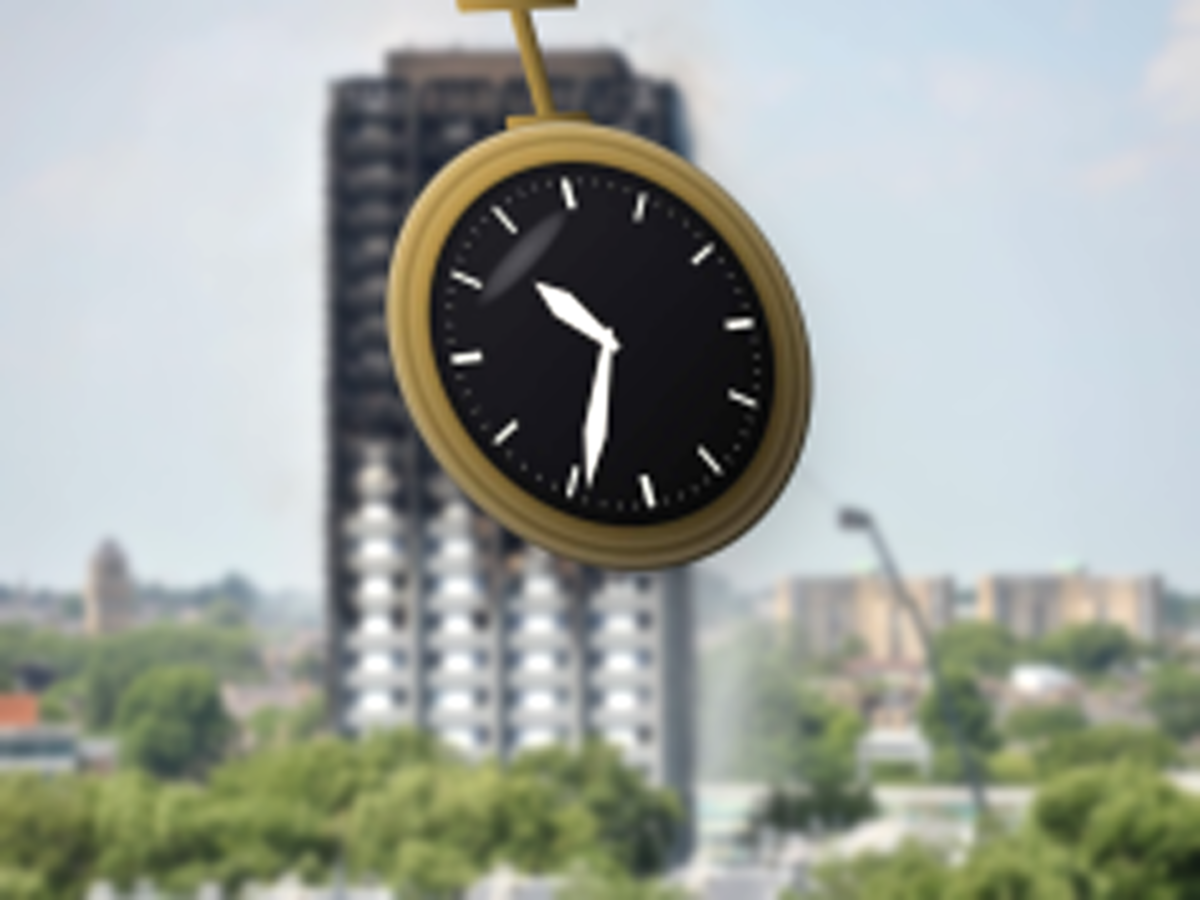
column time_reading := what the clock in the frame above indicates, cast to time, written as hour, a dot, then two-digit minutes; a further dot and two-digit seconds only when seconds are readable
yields 10.34
